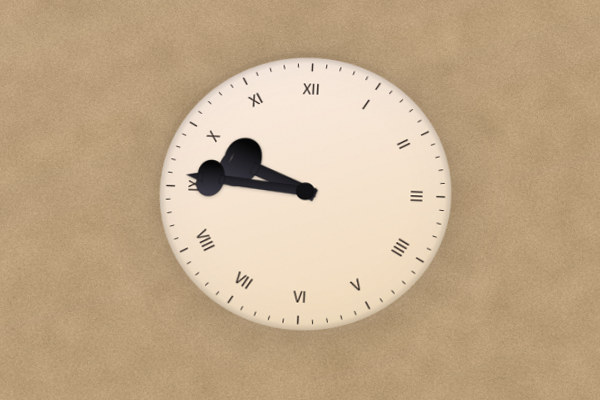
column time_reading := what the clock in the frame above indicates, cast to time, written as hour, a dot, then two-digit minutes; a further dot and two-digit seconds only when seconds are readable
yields 9.46
